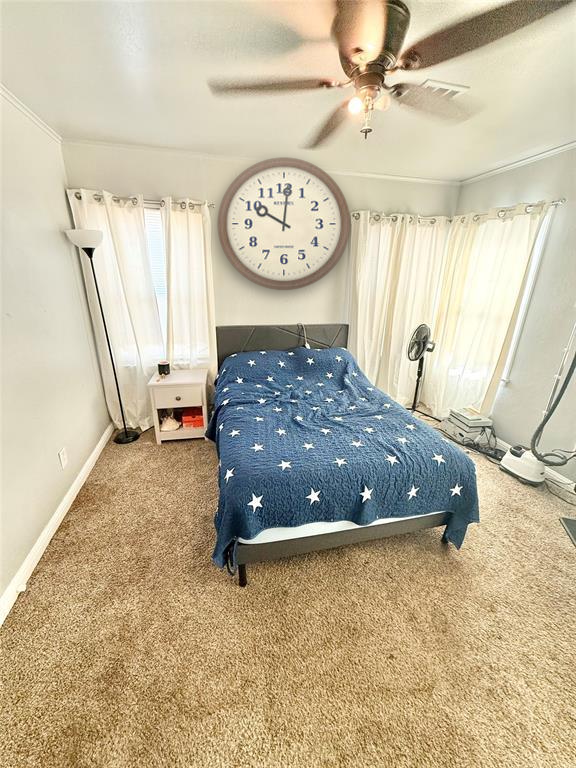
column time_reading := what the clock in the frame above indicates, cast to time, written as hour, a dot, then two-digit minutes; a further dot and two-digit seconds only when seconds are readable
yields 10.01
